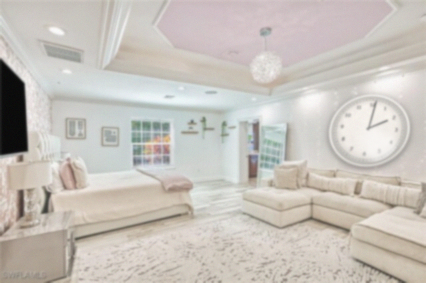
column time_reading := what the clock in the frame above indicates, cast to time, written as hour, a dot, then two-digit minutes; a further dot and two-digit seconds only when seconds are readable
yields 2.01
